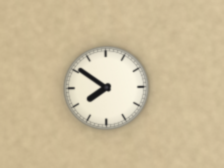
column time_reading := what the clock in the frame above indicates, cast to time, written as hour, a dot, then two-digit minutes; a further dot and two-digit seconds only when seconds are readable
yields 7.51
